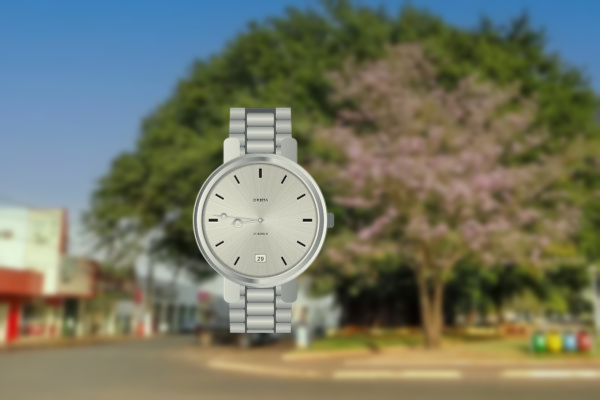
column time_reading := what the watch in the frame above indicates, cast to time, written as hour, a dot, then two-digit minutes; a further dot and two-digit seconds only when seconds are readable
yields 8.46
